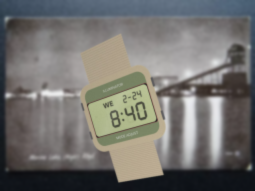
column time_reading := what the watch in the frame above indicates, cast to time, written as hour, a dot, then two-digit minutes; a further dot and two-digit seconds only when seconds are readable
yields 8.40
